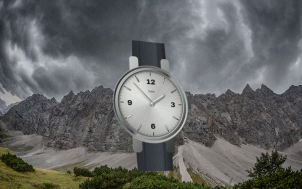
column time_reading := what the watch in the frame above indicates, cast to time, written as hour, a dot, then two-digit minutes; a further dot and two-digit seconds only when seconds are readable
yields 1.53
